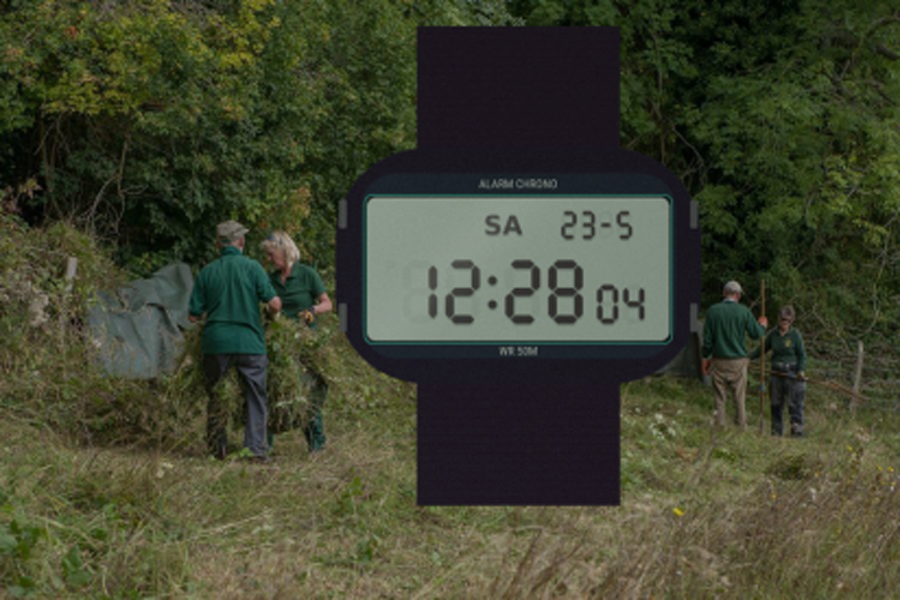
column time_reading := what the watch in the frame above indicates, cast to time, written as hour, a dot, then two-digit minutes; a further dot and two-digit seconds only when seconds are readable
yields 12.28.04
